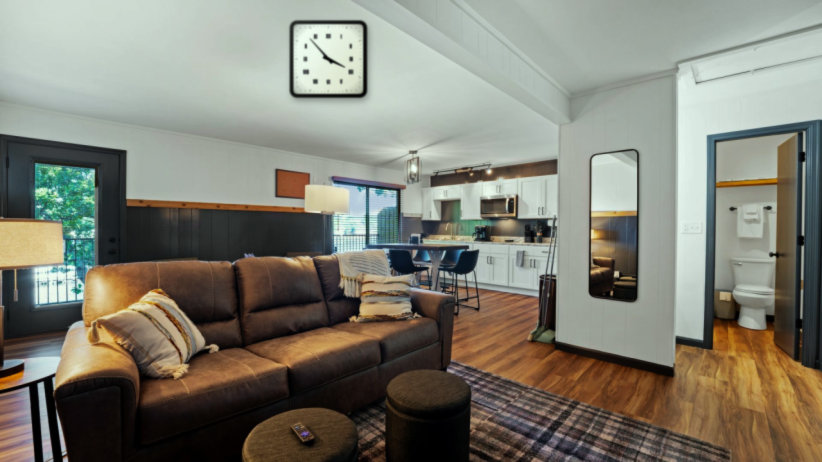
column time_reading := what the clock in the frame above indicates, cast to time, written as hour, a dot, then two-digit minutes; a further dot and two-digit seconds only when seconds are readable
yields 3.53
